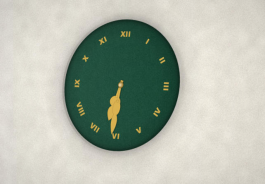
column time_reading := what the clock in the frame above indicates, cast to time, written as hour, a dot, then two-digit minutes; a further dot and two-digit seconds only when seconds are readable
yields 6.31
